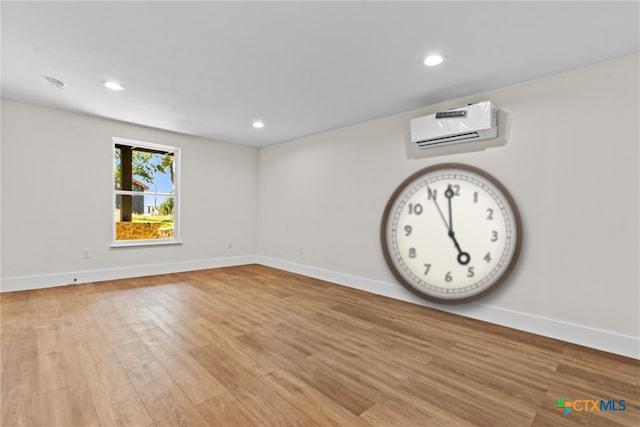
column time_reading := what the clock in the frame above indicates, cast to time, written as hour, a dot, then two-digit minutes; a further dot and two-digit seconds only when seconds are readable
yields 4.58.55
